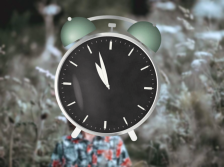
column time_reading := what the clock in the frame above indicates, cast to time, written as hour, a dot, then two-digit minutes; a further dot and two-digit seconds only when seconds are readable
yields 10.57
